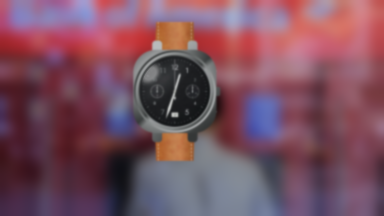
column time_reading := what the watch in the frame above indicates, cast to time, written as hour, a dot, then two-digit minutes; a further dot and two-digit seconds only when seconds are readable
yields 12.33
